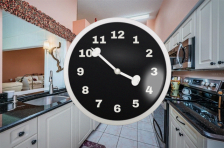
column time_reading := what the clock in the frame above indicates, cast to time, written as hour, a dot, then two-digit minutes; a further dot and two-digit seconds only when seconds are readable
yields 3.52
